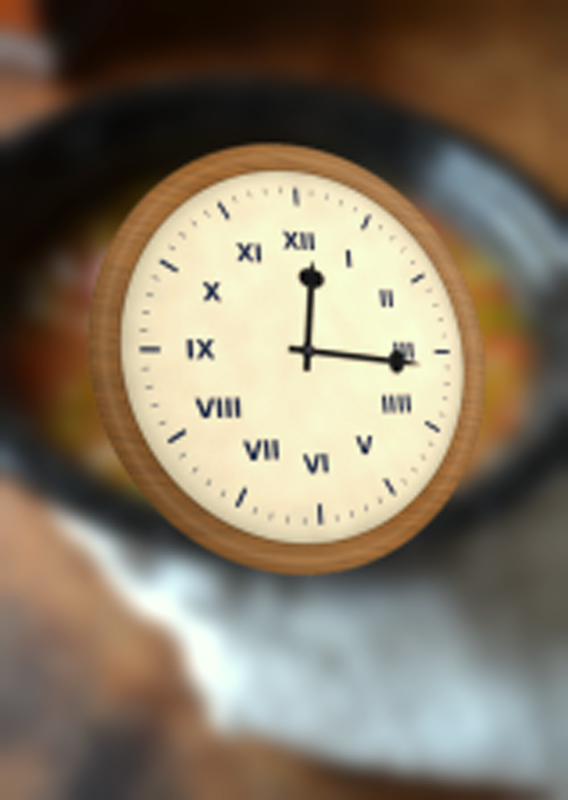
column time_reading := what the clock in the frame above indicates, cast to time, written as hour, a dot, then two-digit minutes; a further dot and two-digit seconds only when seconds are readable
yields 12.16
